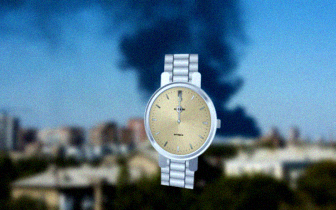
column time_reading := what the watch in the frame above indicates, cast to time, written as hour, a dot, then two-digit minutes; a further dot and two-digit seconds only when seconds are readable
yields 12.00
